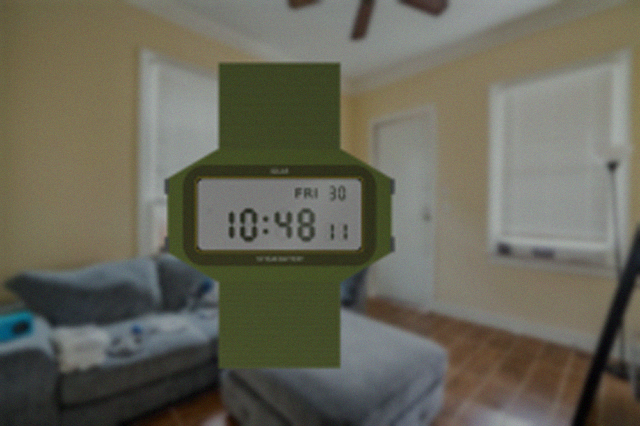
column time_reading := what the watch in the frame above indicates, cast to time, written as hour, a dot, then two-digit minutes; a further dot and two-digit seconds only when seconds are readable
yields 10.48.11
